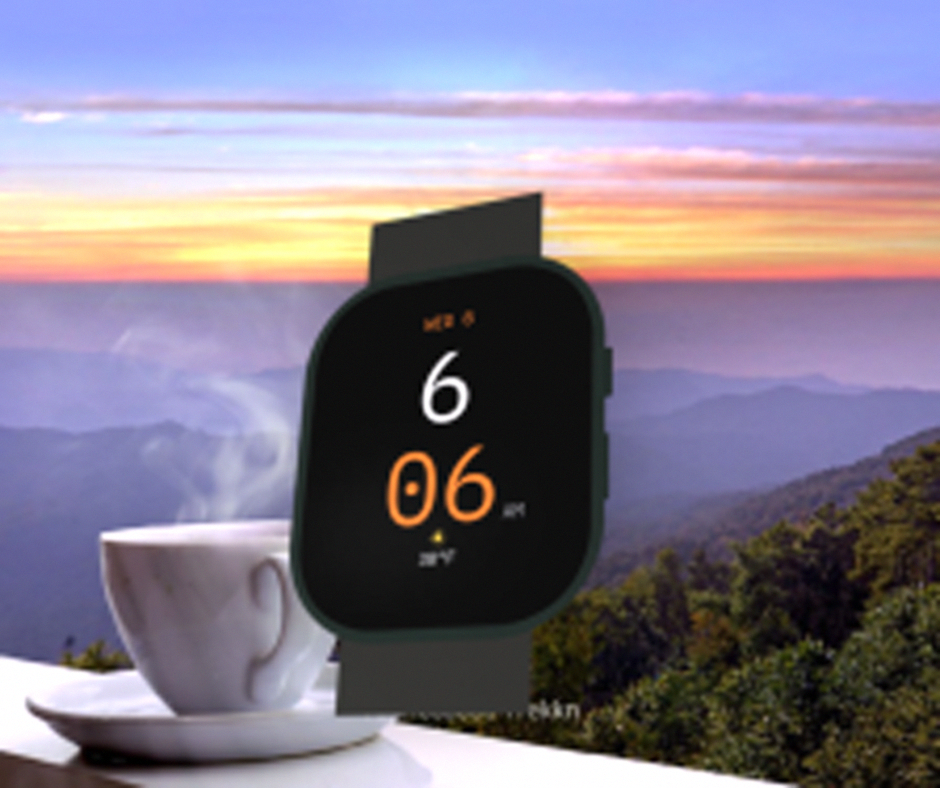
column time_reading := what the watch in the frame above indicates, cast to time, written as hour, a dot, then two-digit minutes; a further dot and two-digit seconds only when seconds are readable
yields 6.06
